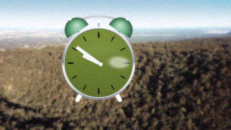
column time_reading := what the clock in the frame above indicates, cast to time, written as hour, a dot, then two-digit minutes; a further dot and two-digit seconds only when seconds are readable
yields 9.51
